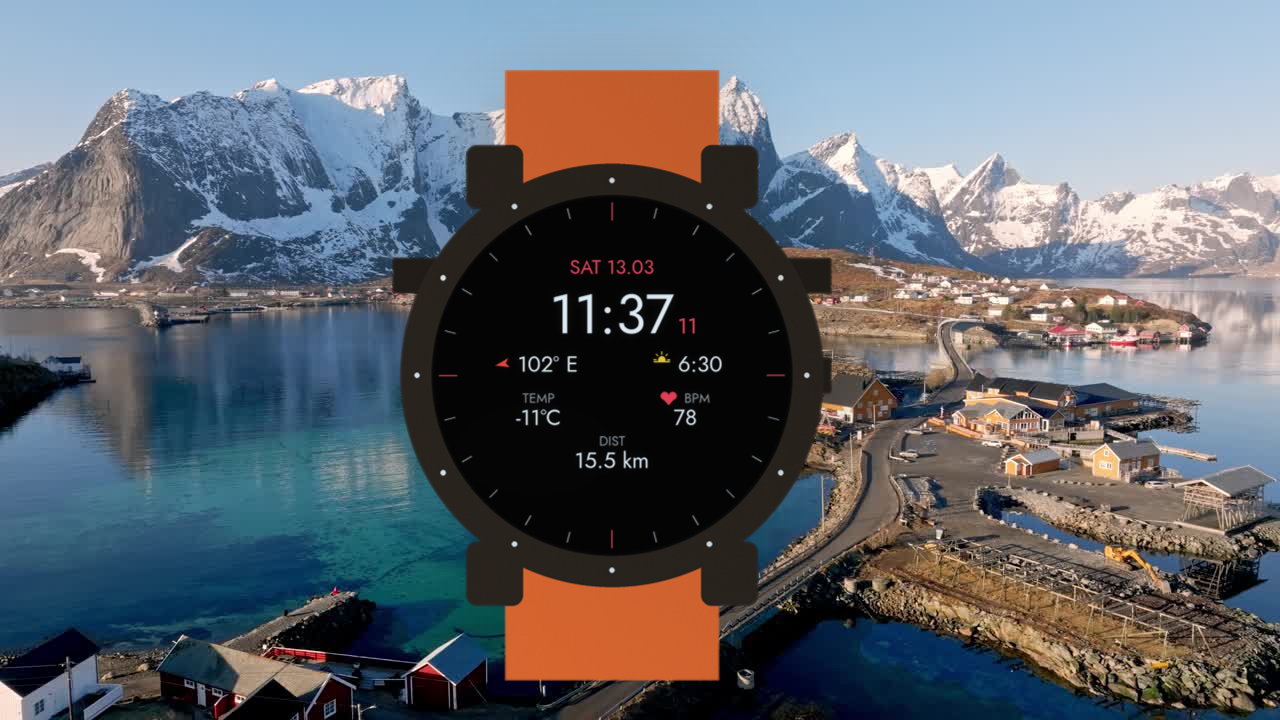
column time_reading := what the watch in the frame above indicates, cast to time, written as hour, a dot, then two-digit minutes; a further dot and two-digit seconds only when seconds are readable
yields 11.37.11
